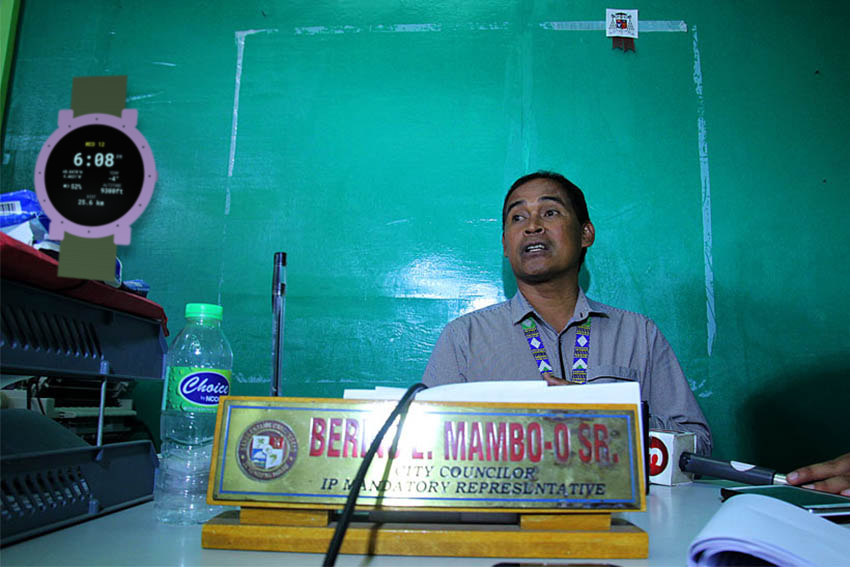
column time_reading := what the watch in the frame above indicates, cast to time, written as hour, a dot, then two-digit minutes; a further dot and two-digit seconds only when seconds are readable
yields 6.08
